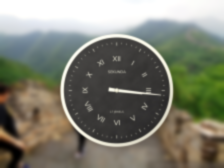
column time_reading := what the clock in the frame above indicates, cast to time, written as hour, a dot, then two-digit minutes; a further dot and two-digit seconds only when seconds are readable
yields 3.16
